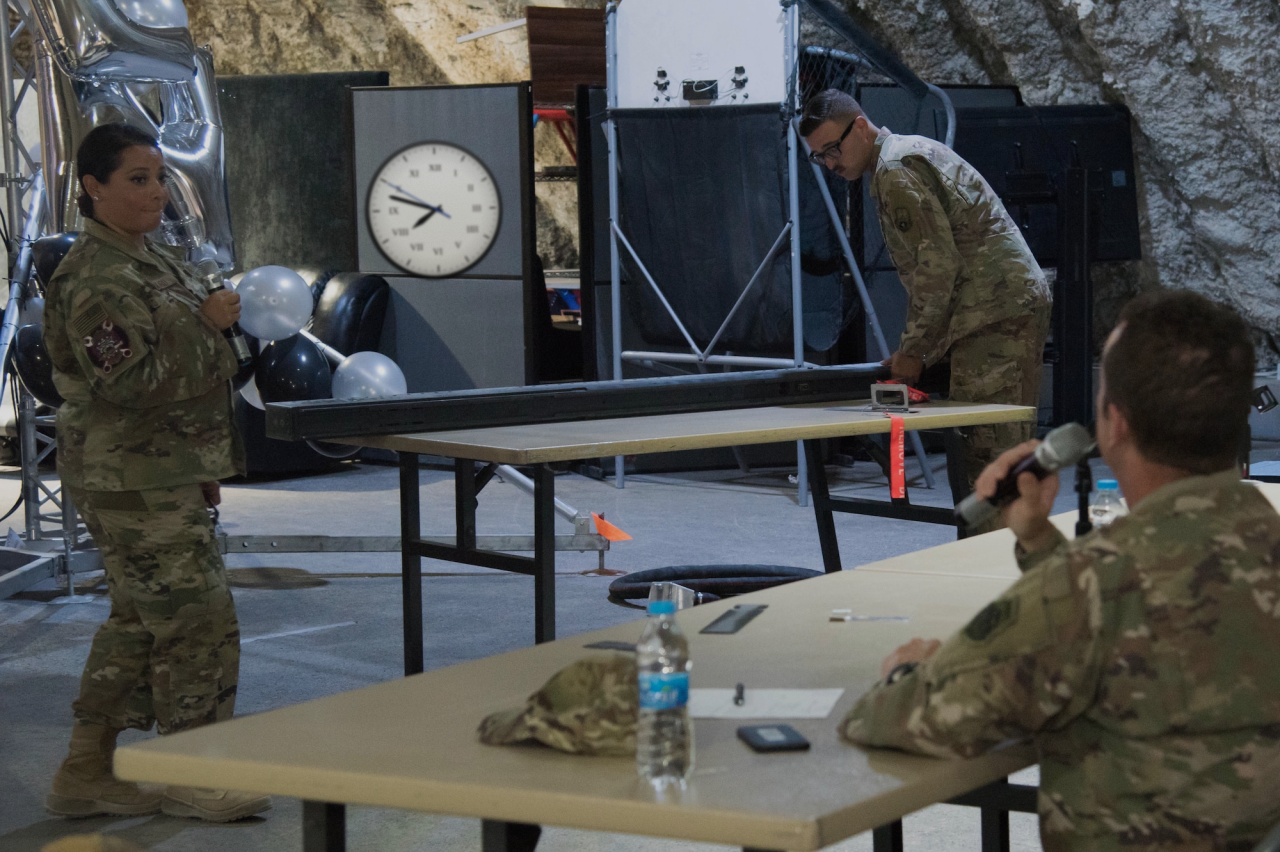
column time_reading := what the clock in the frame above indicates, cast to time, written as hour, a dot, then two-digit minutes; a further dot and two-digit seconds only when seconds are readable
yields 7.47.50
